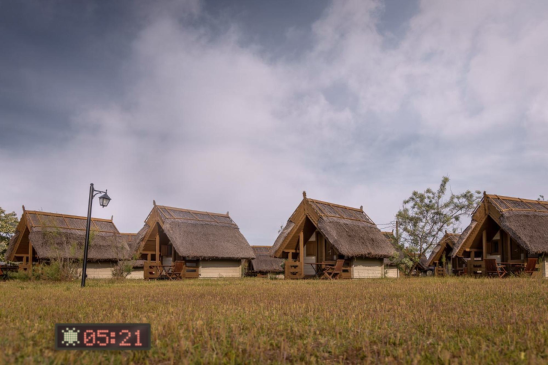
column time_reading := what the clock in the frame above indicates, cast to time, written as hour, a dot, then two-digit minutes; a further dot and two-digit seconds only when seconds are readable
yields 5.21
